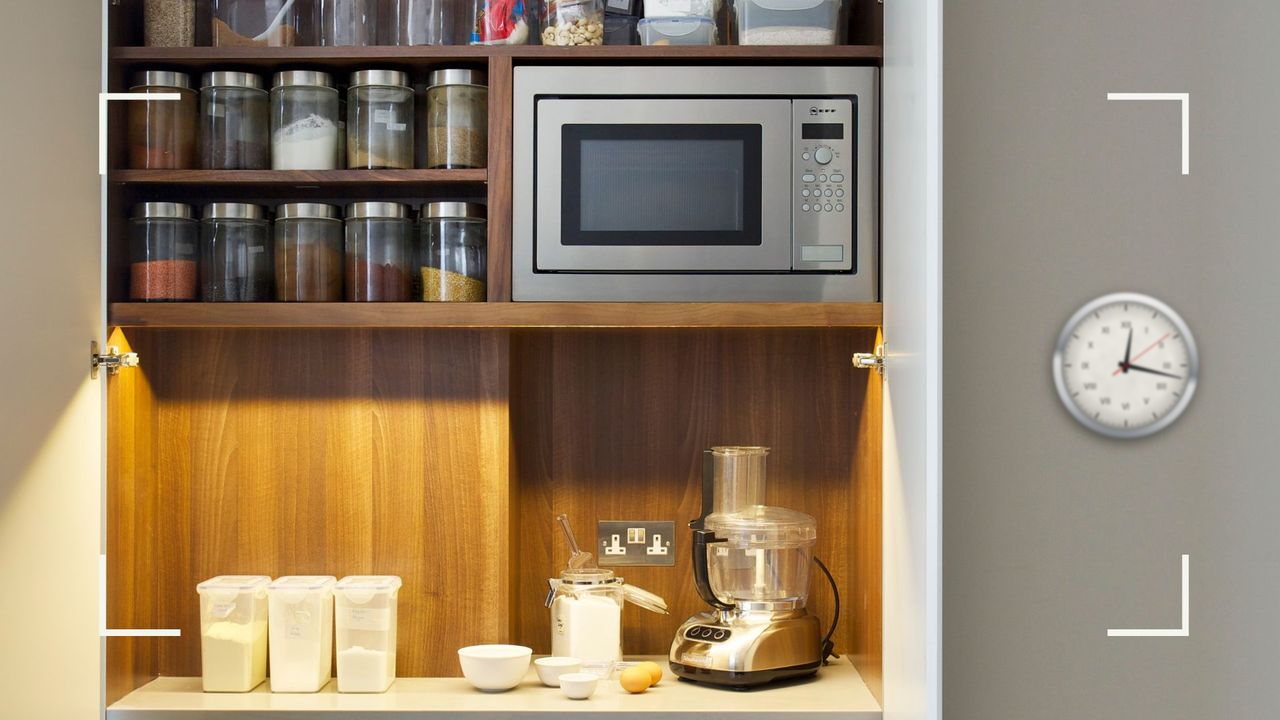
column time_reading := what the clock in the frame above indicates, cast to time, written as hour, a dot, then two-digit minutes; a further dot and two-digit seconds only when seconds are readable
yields 12.17.09
